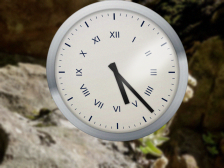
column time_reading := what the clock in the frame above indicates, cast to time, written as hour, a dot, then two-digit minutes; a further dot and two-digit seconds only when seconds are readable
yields 5.23
